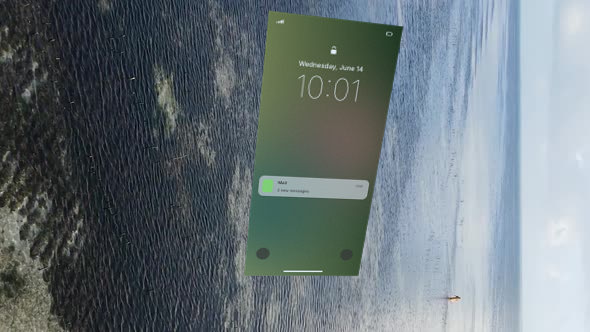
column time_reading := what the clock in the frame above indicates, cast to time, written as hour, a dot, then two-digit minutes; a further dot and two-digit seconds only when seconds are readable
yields 10.01
